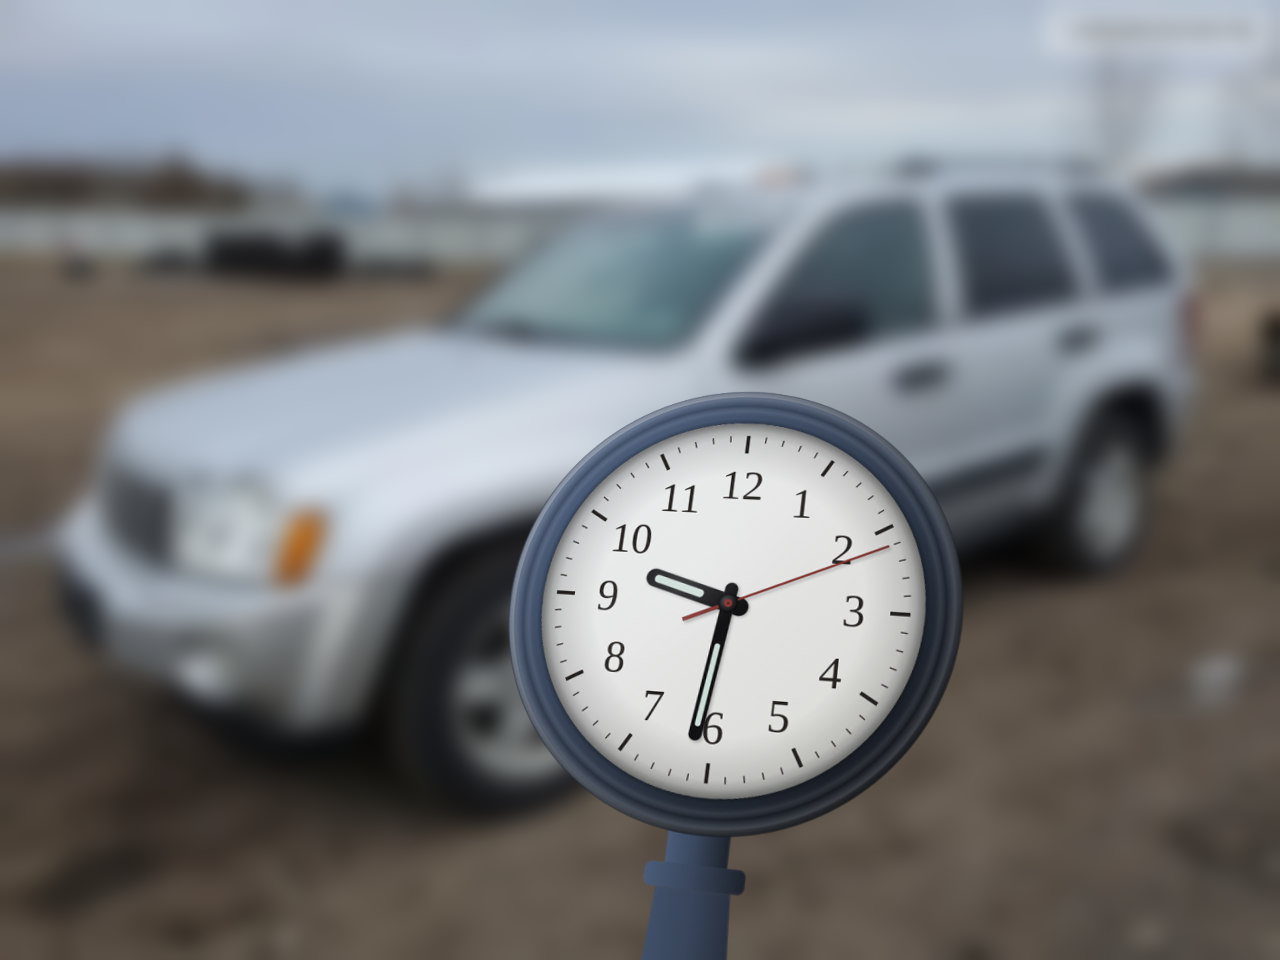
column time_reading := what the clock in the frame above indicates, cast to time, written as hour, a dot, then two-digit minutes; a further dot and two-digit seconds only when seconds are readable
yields 9.31.11
